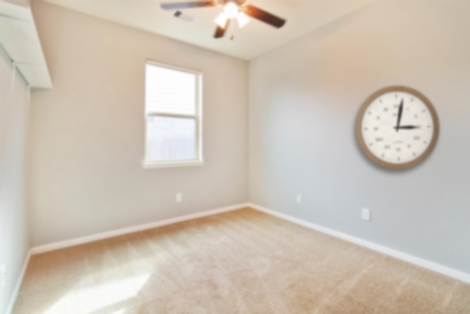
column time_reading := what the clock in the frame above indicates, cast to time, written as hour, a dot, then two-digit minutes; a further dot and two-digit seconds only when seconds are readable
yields 3.02
